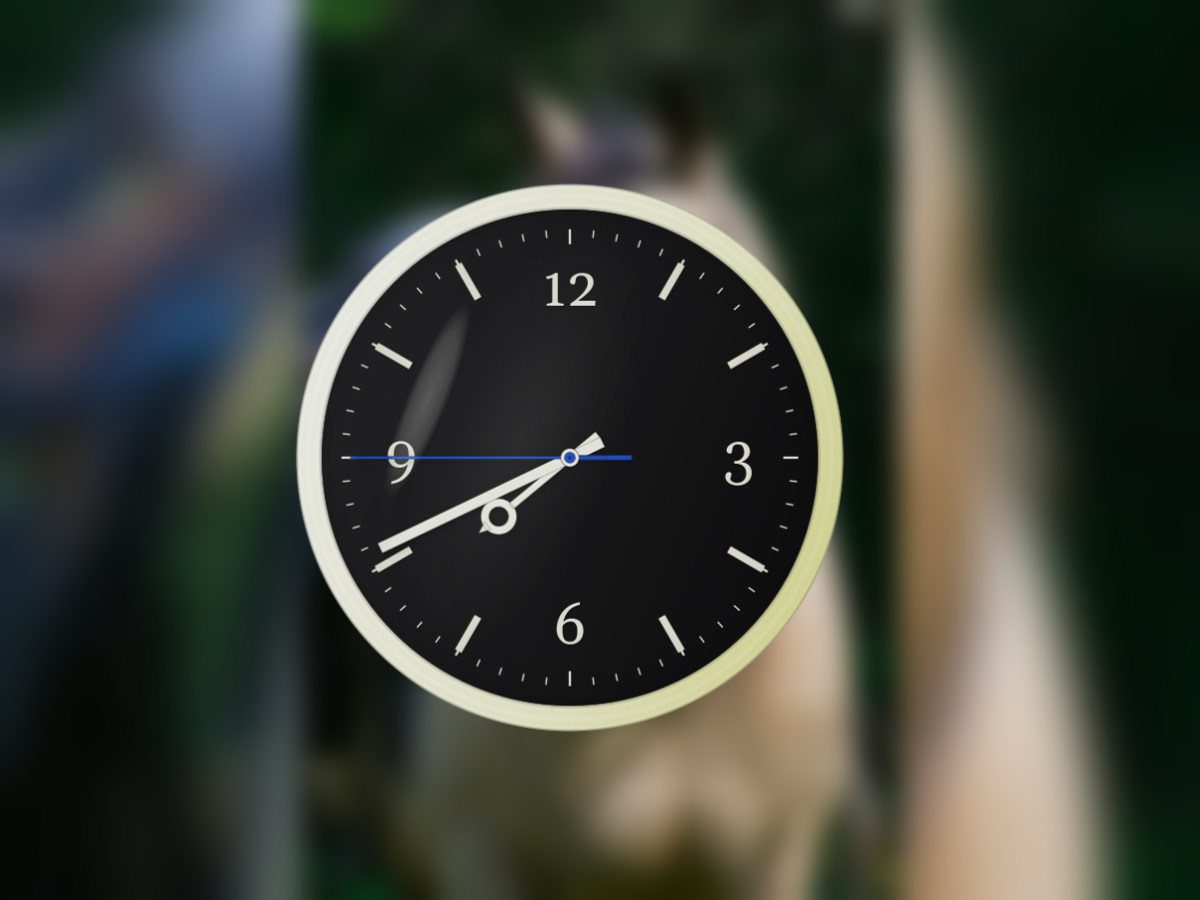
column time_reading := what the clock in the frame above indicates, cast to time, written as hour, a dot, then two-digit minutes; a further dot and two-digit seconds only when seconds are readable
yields 7.40.45
